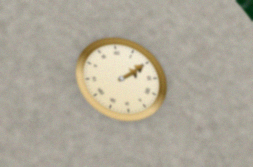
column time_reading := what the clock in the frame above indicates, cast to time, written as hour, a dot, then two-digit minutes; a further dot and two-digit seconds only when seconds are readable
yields 2.10
